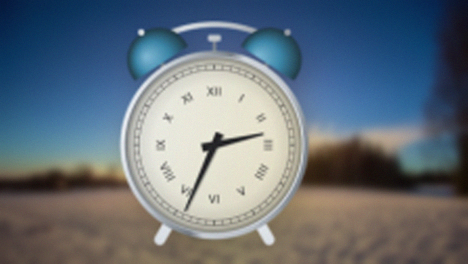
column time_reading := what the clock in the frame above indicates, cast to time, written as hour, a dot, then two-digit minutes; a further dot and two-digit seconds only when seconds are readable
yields 2.34
